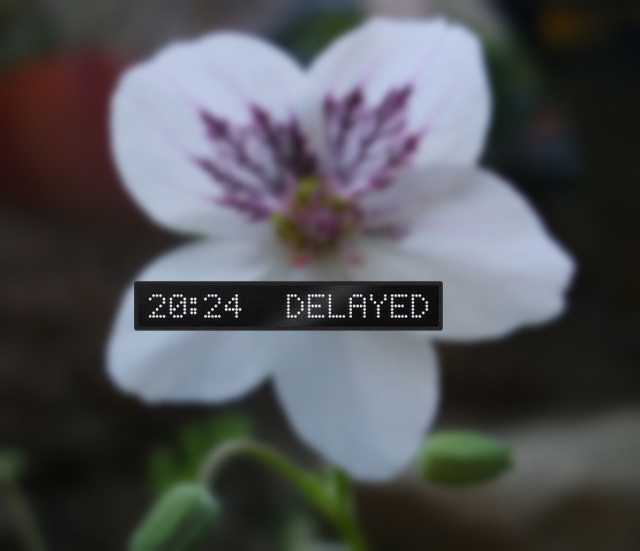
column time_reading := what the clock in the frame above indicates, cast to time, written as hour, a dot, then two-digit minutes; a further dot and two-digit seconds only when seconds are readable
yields 20.24
